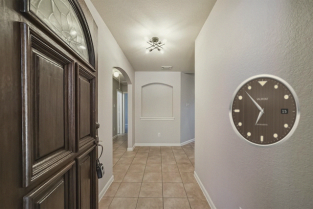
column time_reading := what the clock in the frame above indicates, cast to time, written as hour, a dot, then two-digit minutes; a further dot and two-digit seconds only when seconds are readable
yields 6.53
